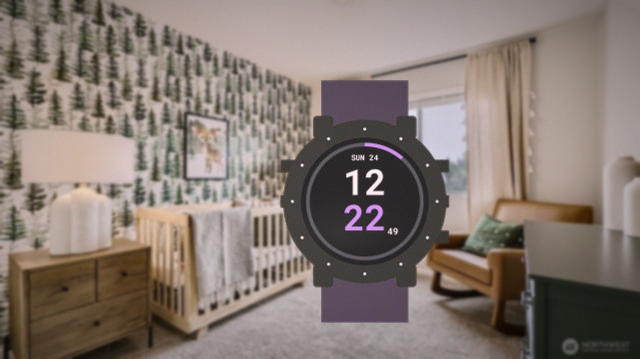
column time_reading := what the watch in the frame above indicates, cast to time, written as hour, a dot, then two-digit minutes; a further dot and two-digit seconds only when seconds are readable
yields 12.22.49
